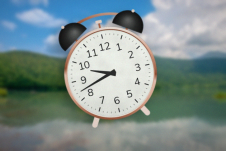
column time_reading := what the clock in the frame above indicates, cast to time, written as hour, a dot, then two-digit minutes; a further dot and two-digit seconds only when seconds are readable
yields 9.42
